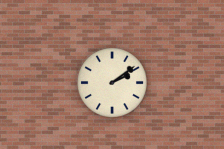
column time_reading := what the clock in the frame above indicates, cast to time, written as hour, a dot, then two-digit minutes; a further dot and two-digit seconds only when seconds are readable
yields 2.09
